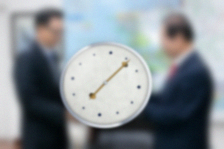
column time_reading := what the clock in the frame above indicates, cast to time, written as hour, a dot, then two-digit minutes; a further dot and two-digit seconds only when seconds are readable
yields 7.06
